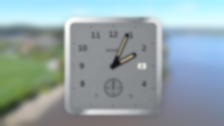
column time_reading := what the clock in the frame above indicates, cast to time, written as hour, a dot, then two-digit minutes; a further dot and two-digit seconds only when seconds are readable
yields 2.04
